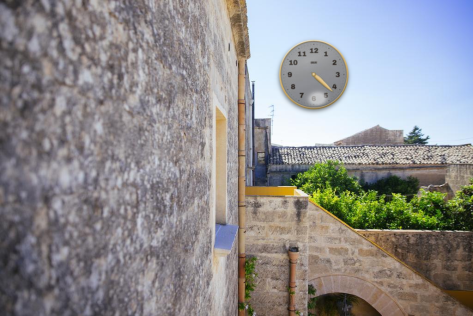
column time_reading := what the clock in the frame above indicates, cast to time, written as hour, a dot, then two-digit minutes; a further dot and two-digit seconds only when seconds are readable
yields 4.22
